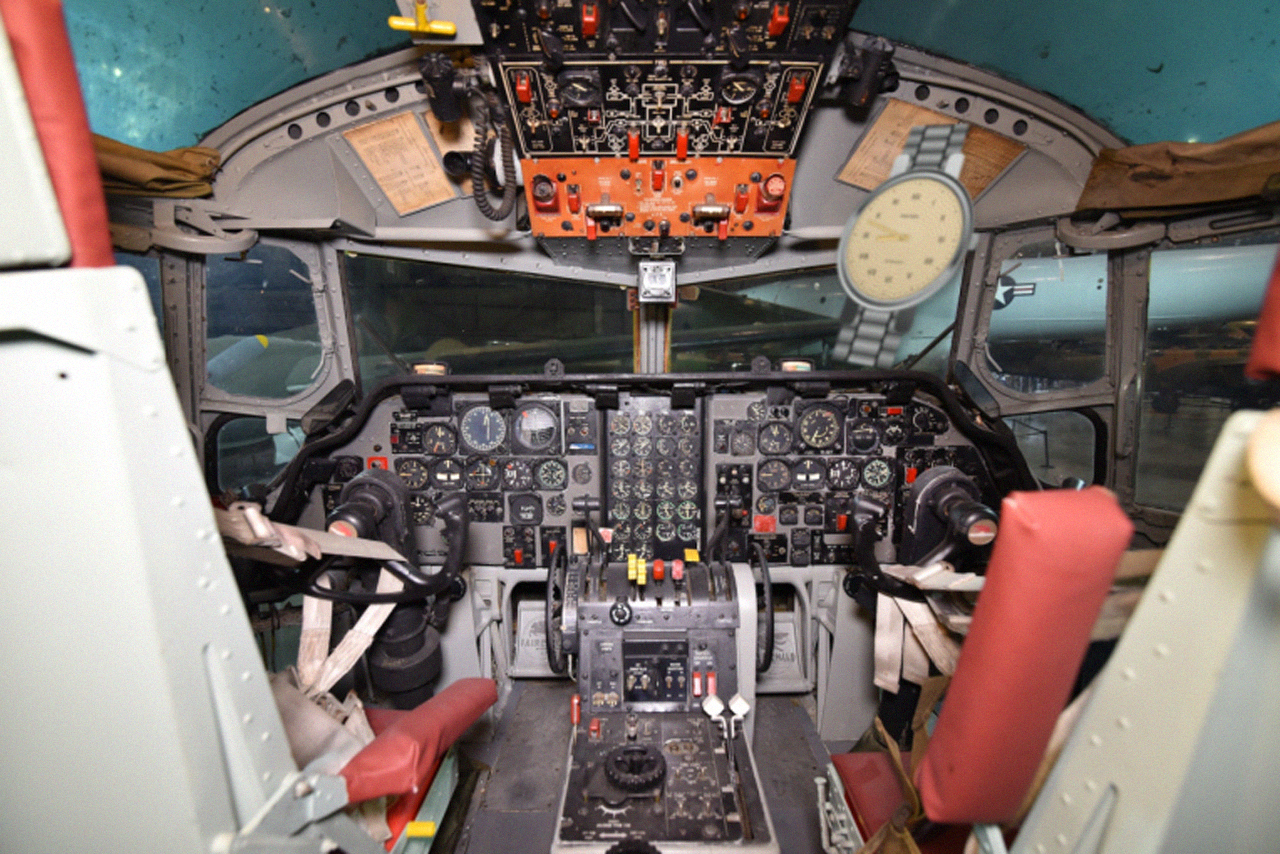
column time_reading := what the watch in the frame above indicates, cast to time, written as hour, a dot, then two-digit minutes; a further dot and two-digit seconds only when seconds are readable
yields 8.48
